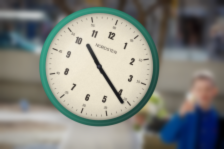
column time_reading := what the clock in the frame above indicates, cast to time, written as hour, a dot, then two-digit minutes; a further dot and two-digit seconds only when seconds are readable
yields 10.21
